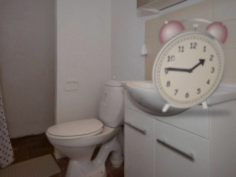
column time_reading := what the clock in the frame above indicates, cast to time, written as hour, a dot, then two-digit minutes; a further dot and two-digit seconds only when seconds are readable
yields 1.46
